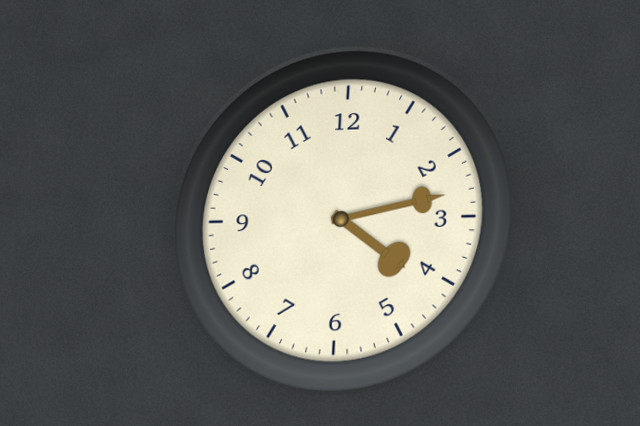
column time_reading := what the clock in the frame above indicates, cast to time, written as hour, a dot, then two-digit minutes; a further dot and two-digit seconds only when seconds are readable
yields 4.13
